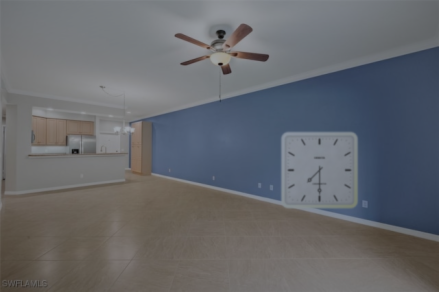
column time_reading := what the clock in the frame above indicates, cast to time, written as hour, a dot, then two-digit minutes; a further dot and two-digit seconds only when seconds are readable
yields 7.30
